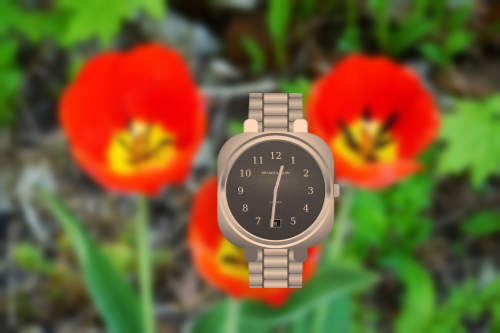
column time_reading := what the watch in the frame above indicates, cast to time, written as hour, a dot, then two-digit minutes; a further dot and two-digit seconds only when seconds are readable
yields 12.31
